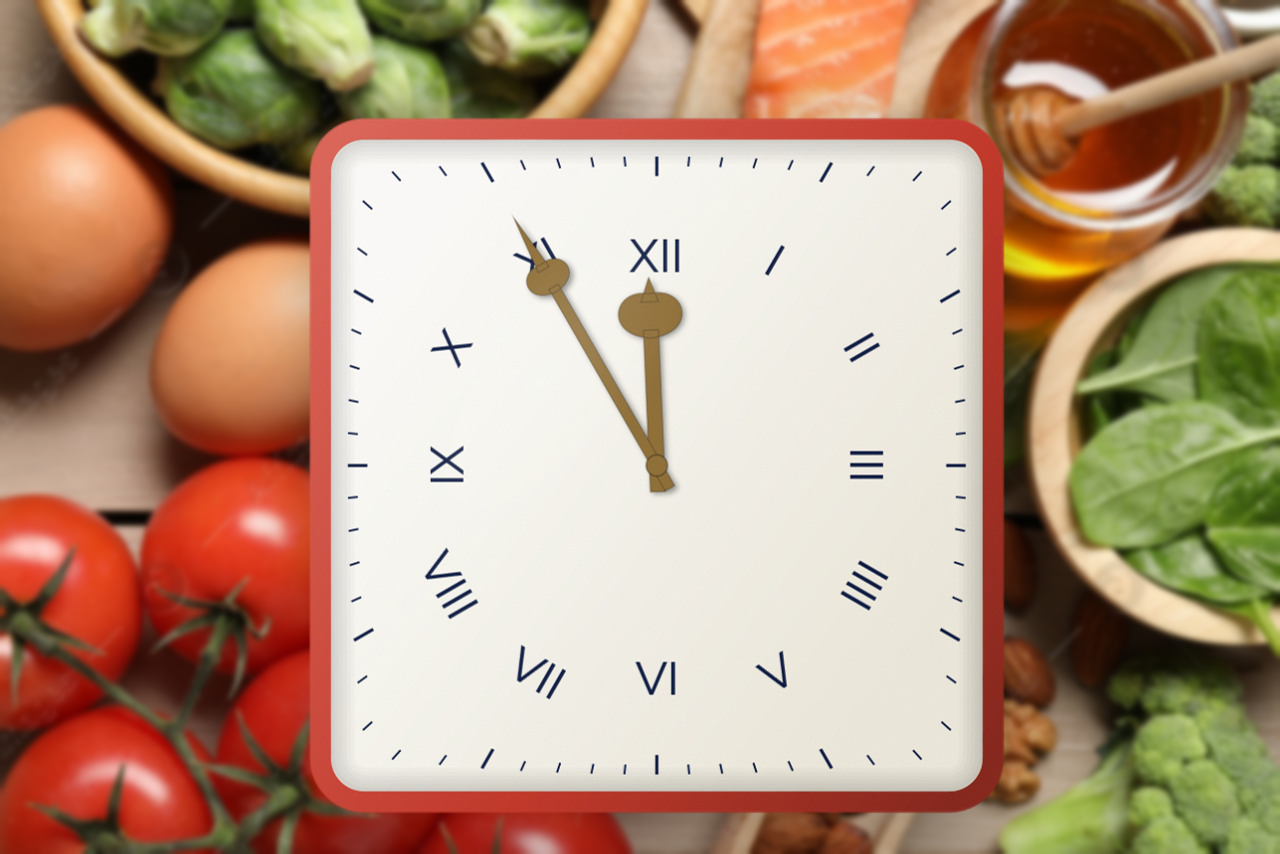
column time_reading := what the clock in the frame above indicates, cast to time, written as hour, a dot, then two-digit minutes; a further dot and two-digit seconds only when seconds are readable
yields 11.55
